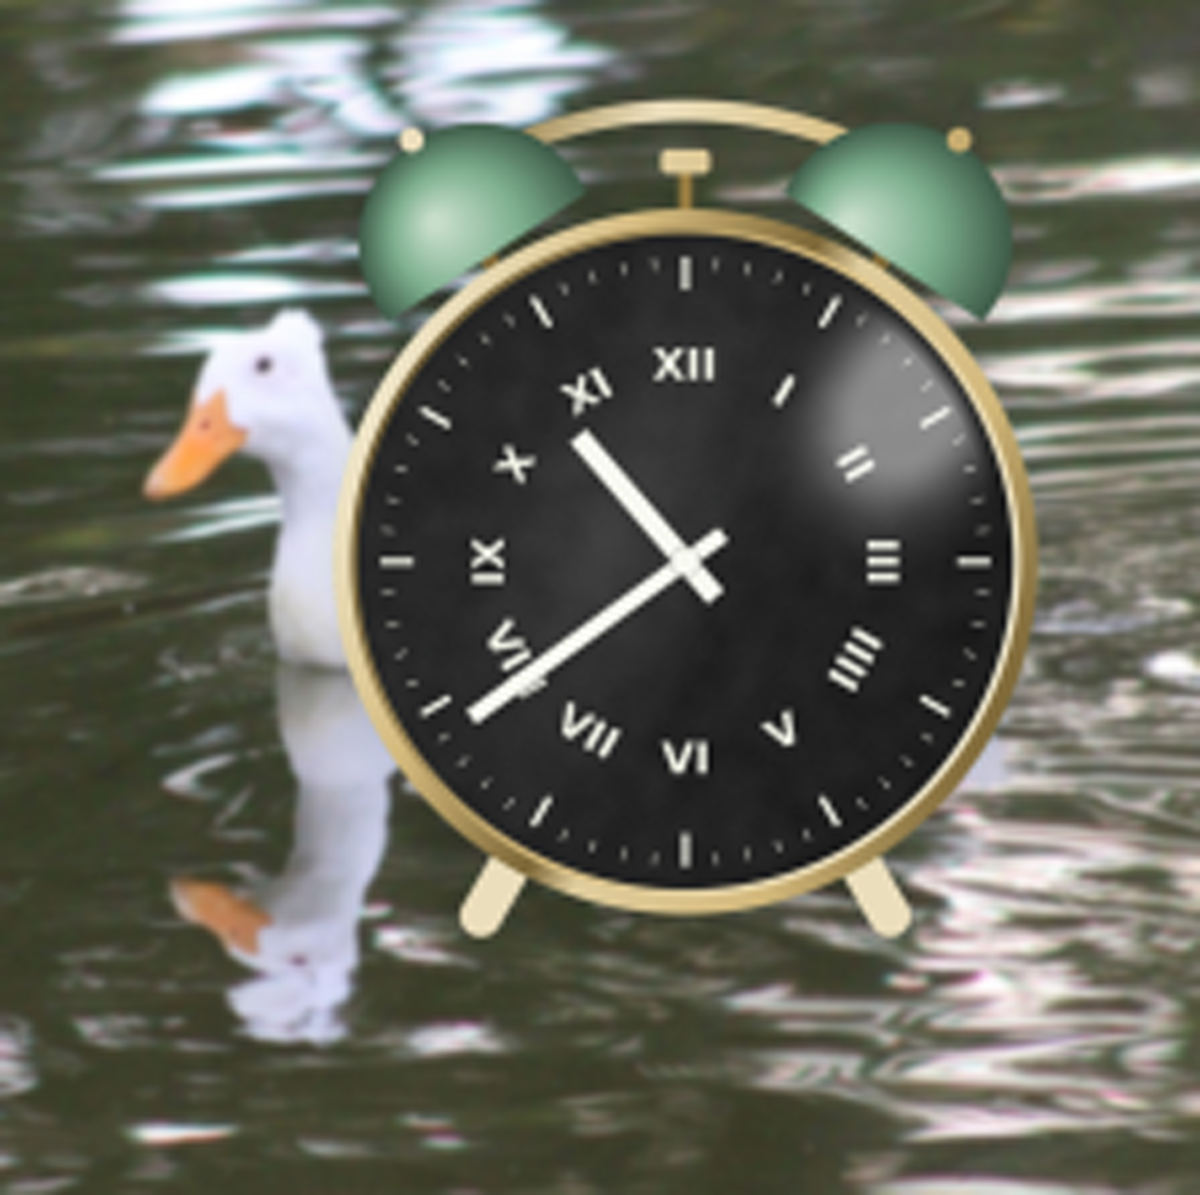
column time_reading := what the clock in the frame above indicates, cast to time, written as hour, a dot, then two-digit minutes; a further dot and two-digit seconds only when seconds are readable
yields 10.39
